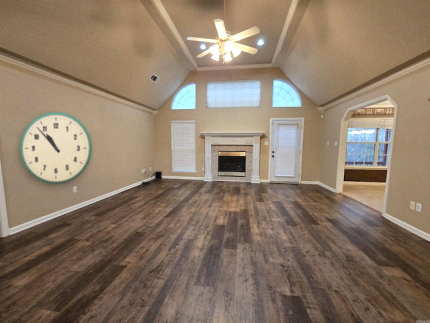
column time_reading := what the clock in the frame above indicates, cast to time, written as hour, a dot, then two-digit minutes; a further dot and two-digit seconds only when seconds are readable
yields 10.53
